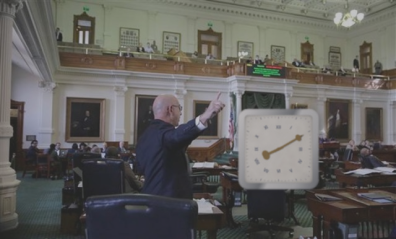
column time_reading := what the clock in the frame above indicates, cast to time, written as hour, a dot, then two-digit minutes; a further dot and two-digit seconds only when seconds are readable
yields 8.10
